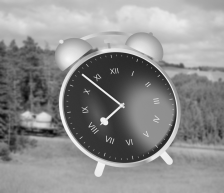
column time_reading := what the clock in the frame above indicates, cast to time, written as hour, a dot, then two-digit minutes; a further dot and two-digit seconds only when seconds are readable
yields 7.53
